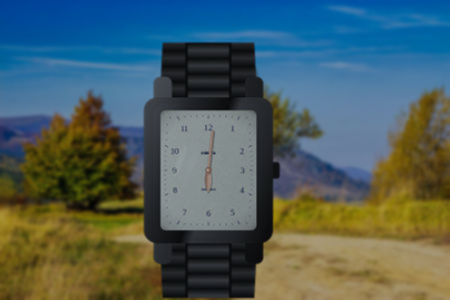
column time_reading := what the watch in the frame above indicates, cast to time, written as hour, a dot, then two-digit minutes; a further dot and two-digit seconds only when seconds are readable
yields 6.01
